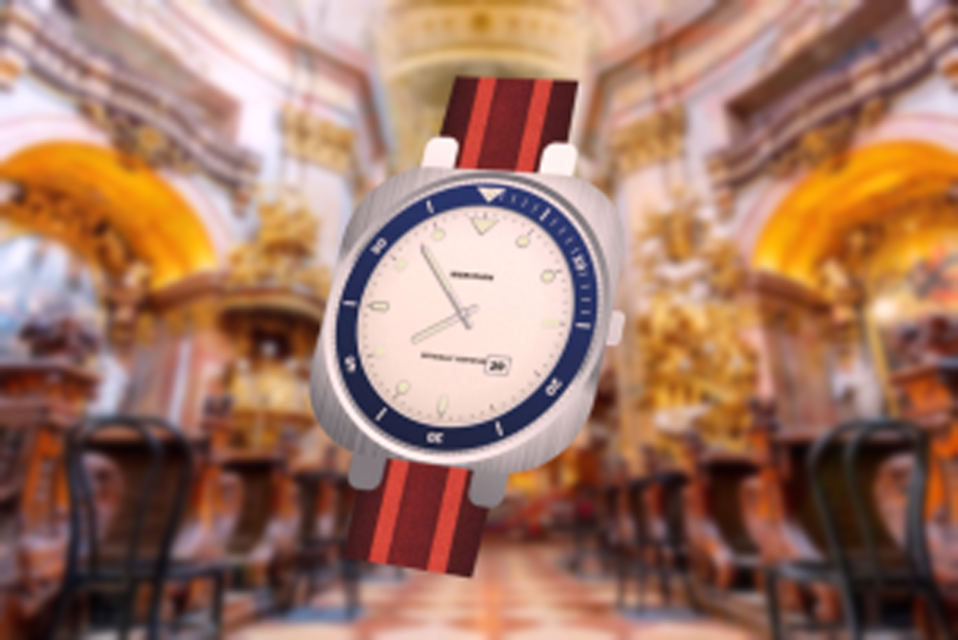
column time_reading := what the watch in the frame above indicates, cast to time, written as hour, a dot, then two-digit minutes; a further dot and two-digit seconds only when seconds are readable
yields 7.53
